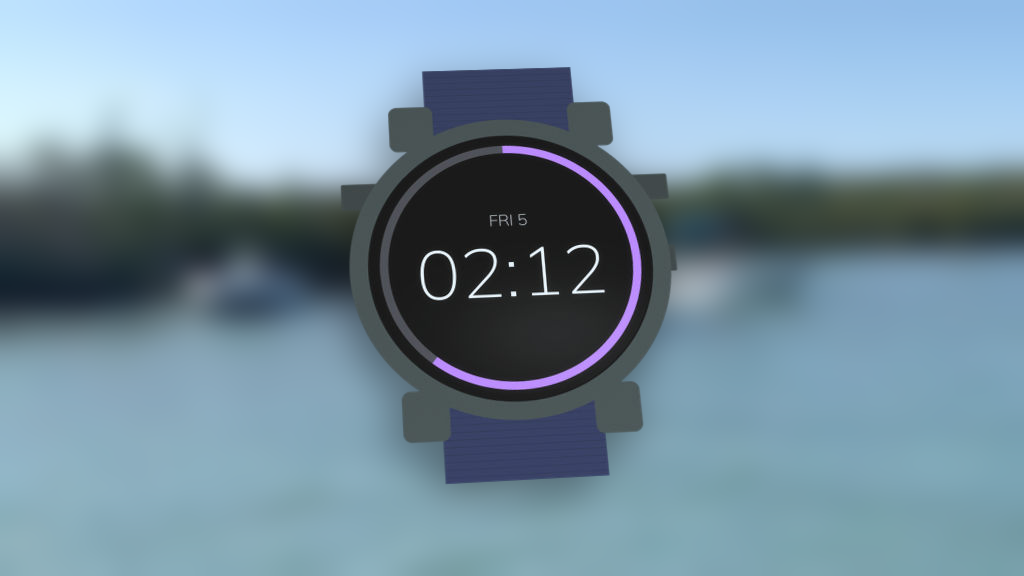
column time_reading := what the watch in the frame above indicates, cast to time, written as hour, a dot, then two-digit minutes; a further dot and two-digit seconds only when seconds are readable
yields 2.12
